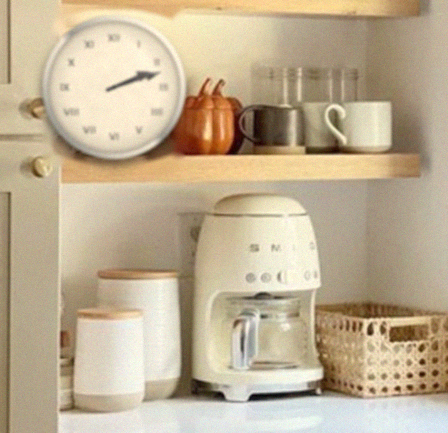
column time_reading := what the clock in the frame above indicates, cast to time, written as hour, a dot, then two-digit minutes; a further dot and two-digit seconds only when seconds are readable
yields 2.12
